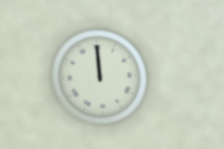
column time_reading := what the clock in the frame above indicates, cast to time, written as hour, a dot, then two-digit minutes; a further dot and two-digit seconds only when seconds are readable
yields 12.00
